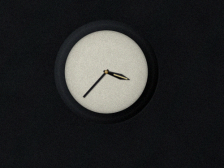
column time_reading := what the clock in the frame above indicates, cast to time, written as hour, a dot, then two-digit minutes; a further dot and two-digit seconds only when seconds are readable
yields 3.37
